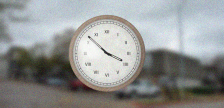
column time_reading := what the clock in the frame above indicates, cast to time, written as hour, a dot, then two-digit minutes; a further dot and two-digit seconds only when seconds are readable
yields 3.52
